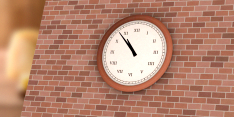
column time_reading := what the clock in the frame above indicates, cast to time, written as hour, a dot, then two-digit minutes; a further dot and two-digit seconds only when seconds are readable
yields 10.53
